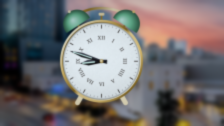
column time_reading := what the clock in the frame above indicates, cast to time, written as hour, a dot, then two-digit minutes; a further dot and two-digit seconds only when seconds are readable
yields 8.48
